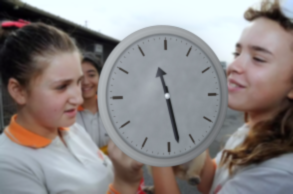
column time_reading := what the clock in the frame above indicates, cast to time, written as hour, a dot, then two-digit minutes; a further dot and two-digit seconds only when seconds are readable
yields 11.28
